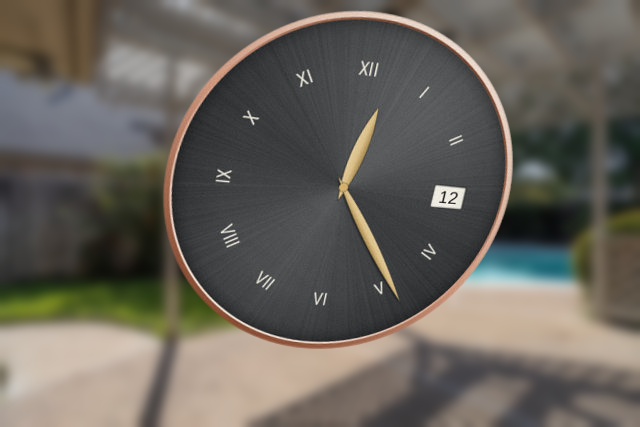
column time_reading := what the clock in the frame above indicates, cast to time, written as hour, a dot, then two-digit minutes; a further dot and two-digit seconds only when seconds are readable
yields 12.24
